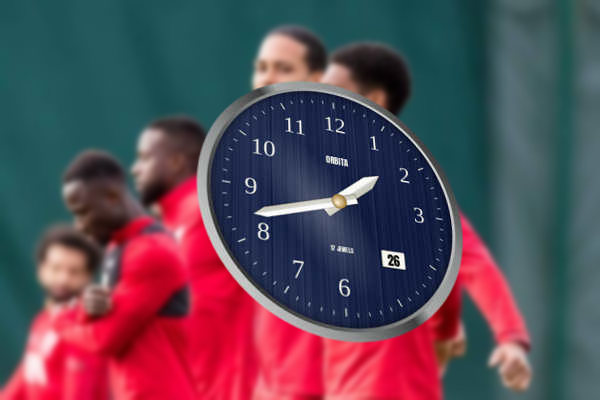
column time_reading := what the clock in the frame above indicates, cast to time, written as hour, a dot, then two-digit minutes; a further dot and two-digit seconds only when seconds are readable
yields 1.42
